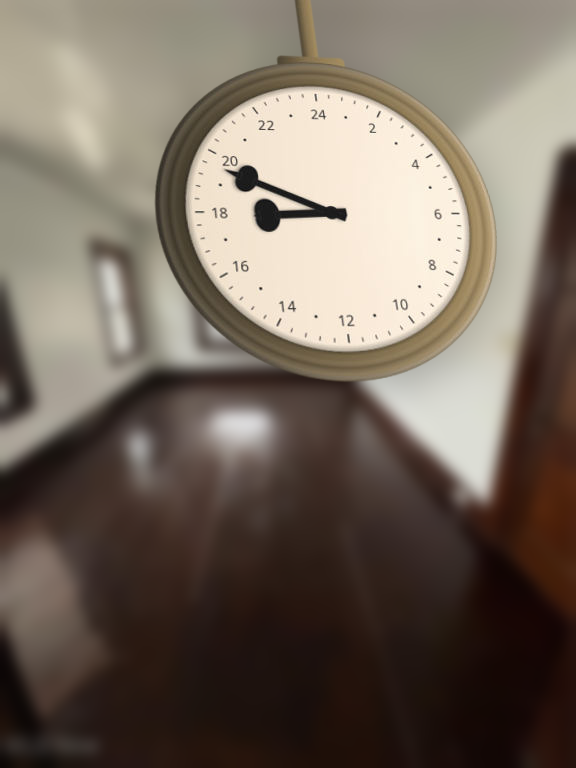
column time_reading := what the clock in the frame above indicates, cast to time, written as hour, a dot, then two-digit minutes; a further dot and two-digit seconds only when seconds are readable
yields 17.49
